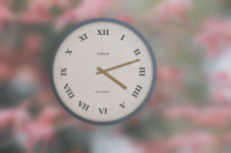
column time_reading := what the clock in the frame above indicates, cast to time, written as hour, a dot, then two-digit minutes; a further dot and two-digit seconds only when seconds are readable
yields 4.12
